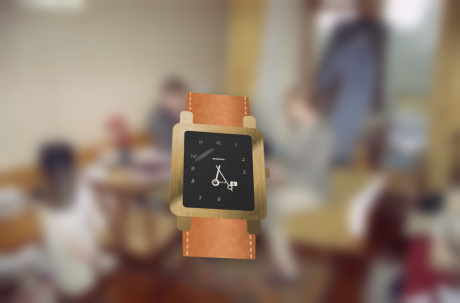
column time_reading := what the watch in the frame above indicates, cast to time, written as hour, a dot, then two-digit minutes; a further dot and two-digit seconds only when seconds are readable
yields 6.25
